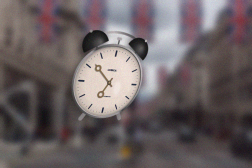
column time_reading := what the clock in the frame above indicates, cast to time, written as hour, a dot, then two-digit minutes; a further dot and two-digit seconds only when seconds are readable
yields 6.52
